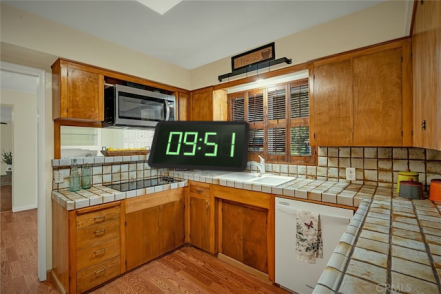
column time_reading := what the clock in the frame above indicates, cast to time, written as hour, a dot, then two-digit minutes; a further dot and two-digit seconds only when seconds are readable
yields 9.51
